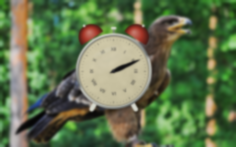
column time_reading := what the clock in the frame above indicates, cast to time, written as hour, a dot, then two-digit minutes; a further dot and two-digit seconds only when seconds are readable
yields 2.11
